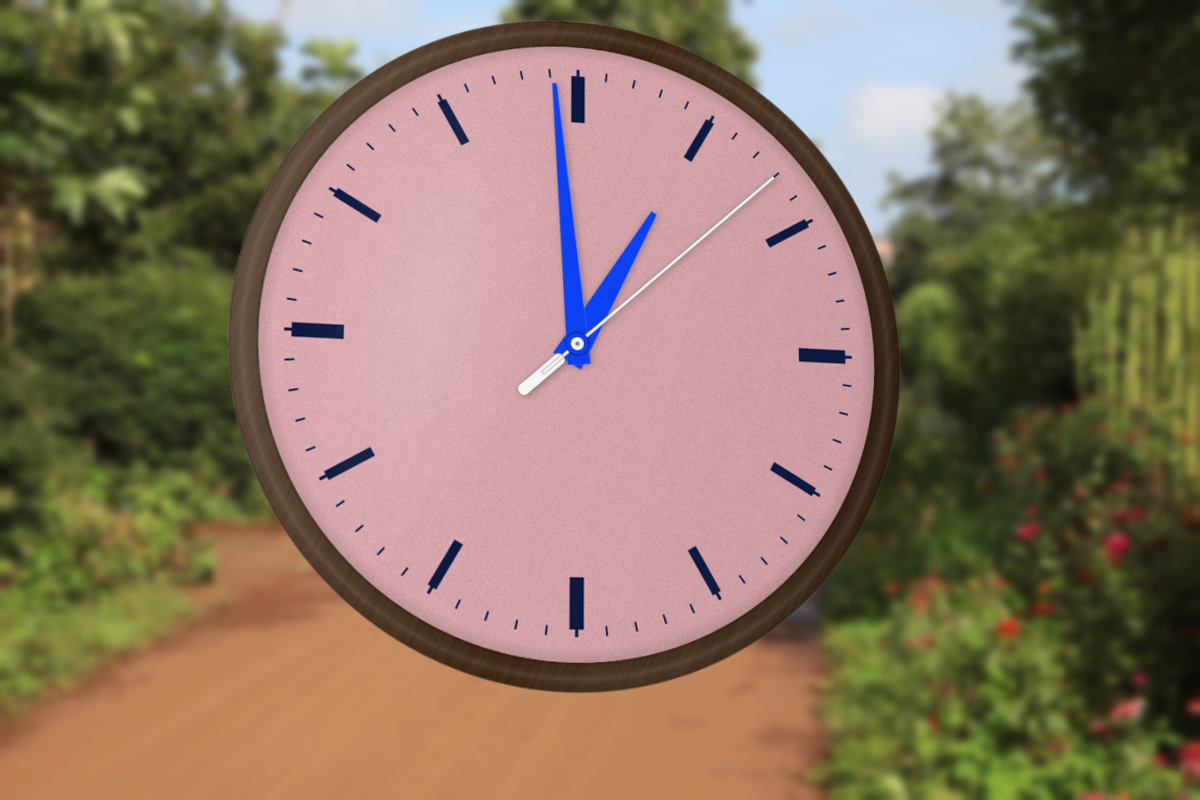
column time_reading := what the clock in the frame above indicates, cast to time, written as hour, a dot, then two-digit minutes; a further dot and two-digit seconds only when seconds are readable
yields 12.59.08
